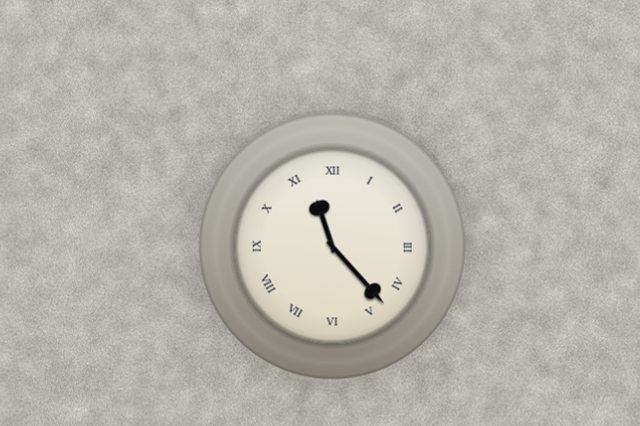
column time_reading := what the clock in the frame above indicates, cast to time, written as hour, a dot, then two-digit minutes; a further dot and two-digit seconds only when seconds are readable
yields 11.23
